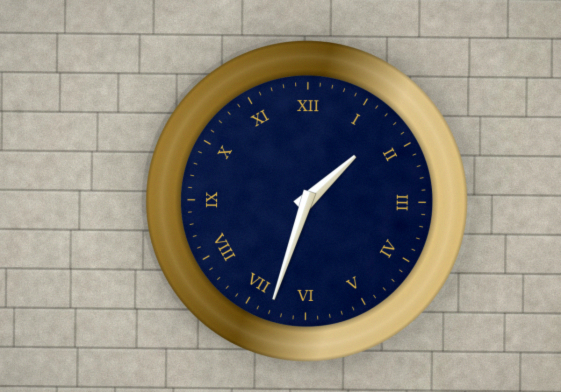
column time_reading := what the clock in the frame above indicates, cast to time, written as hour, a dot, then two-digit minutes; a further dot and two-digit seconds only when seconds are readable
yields 1.33
